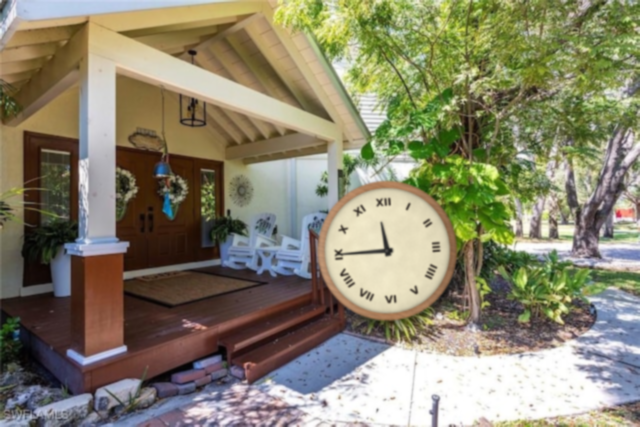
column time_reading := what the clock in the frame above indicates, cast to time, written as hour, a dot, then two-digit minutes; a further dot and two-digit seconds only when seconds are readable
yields 11.45
